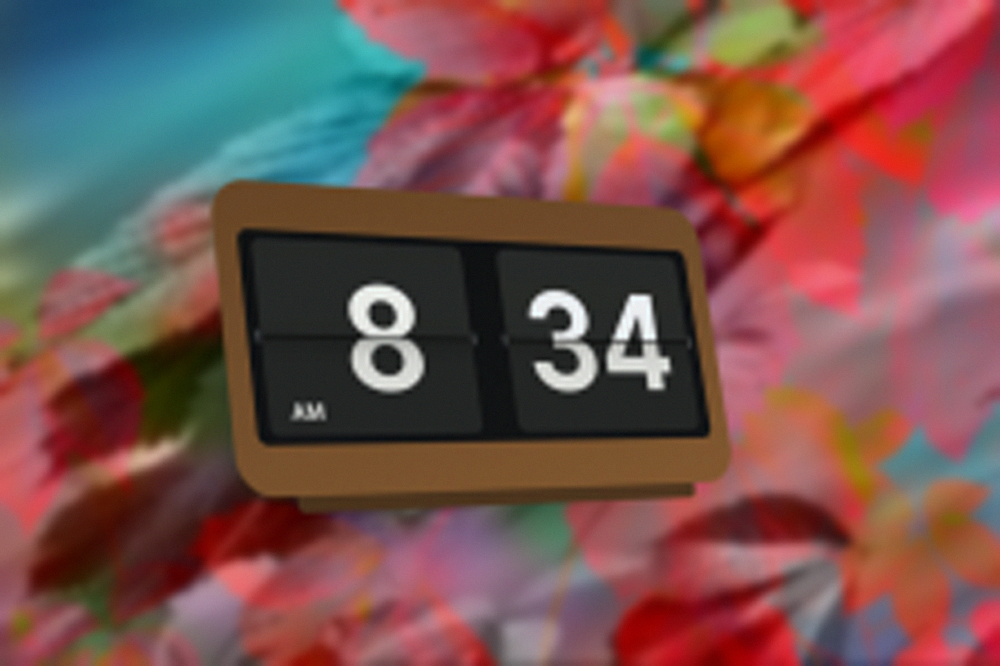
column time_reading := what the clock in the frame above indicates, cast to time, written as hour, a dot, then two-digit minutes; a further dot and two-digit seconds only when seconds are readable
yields 8.34
